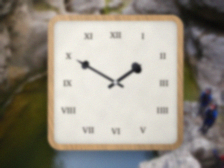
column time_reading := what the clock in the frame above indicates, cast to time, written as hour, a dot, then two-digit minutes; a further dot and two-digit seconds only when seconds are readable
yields 1.50
